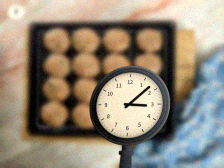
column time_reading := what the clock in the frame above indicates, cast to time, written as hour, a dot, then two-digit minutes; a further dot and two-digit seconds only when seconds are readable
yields 3.08
